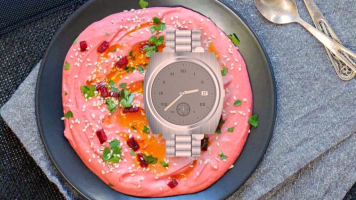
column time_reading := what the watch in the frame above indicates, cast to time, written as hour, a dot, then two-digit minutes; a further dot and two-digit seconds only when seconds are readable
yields 2.38
